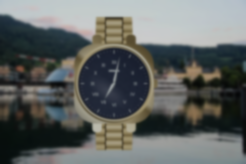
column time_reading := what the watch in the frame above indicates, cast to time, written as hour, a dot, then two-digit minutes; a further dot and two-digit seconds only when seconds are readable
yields 7.02
